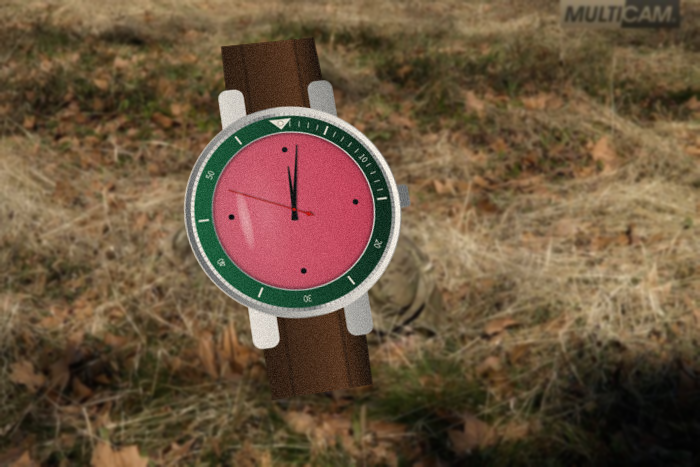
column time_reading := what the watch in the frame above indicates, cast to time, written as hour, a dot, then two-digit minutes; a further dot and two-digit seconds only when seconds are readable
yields 12.01.49
